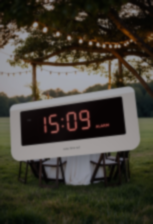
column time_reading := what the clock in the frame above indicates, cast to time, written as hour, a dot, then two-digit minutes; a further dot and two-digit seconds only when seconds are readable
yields 15.09
